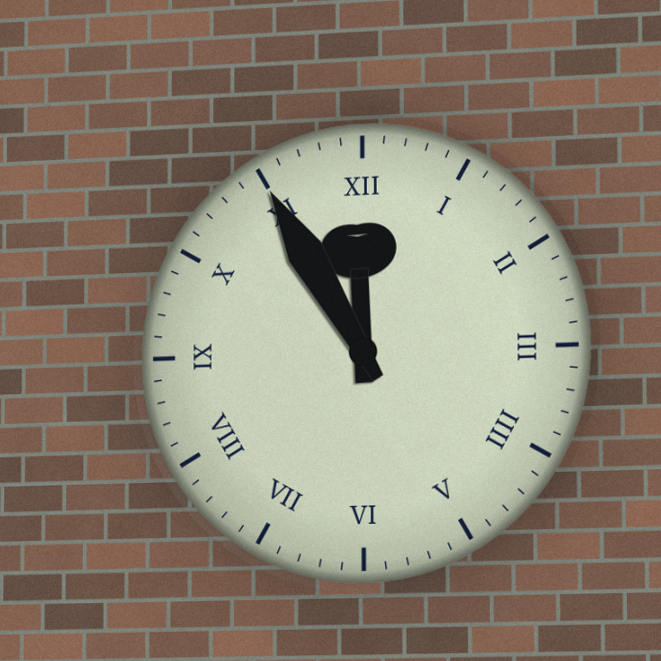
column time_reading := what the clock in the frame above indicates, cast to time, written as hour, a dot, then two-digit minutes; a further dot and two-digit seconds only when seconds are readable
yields 11.55
